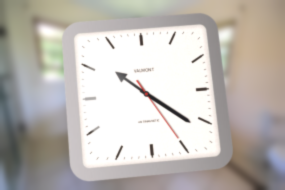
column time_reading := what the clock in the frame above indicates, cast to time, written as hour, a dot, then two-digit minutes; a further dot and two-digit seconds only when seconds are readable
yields 10.21.25
